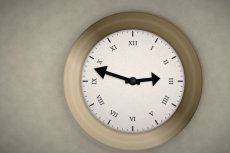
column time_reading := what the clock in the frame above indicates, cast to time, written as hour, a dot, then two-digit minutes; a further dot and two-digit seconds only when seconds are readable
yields 2.48
